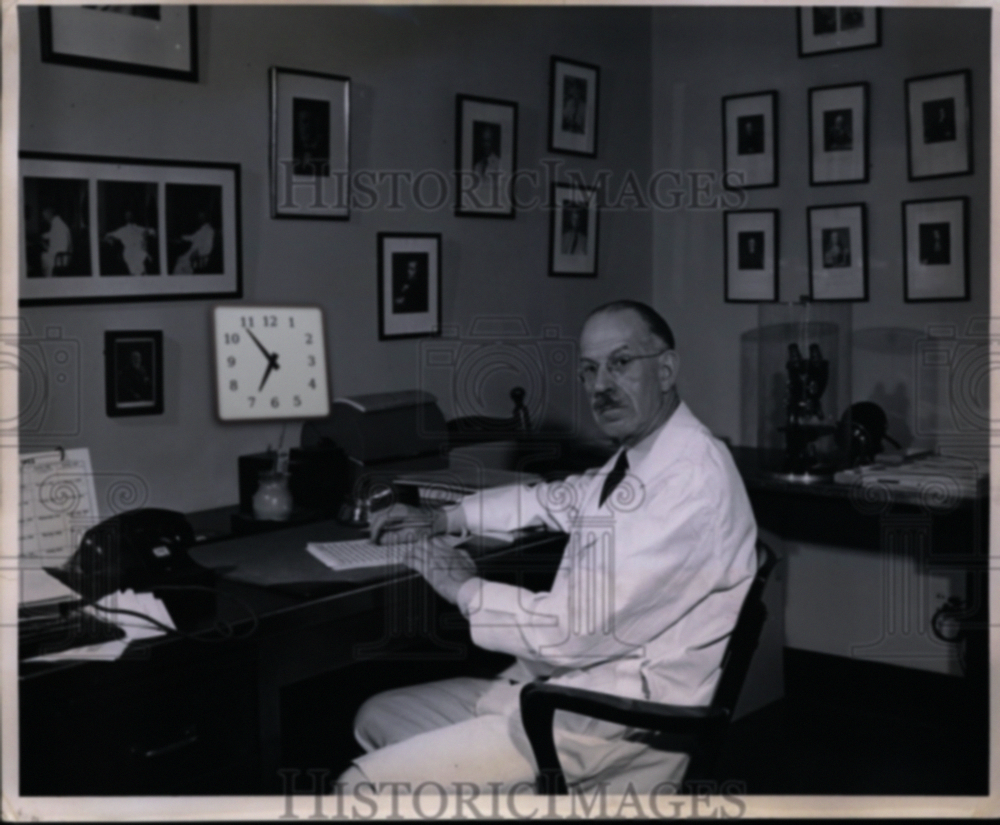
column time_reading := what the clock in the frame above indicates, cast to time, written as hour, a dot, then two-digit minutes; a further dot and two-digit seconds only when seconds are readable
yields 6.54
